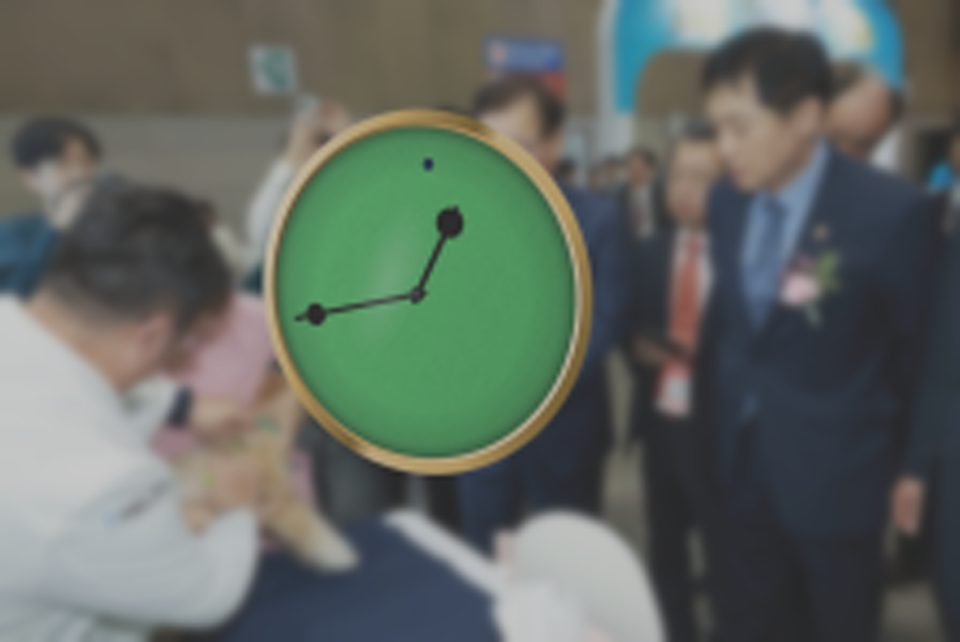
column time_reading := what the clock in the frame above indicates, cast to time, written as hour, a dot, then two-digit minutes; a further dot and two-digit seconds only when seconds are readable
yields 12.42
